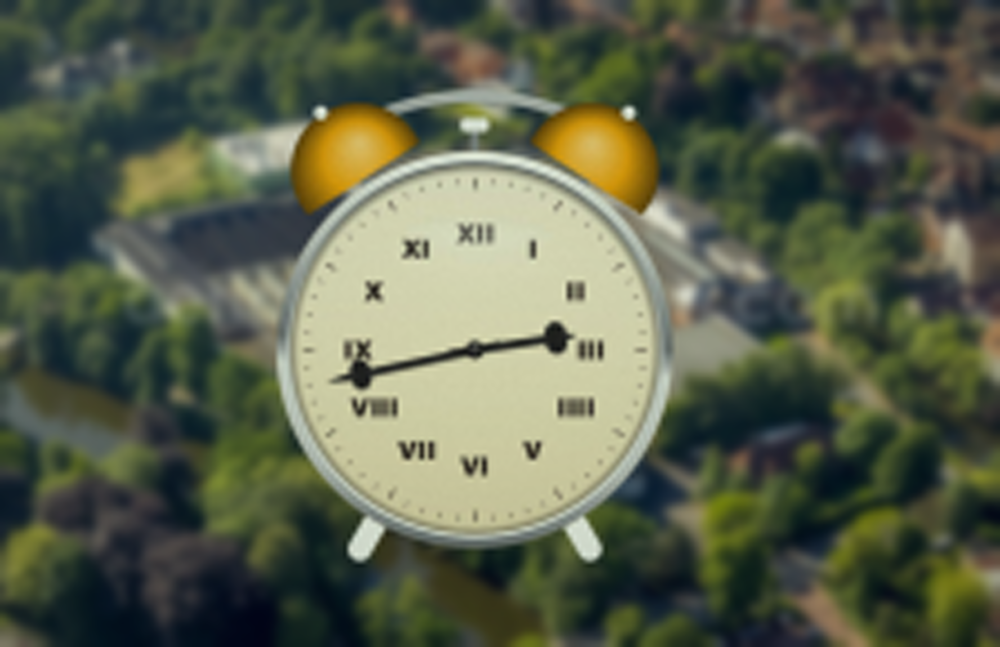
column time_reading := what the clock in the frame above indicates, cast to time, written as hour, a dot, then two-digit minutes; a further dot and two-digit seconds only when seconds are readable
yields 2.43
